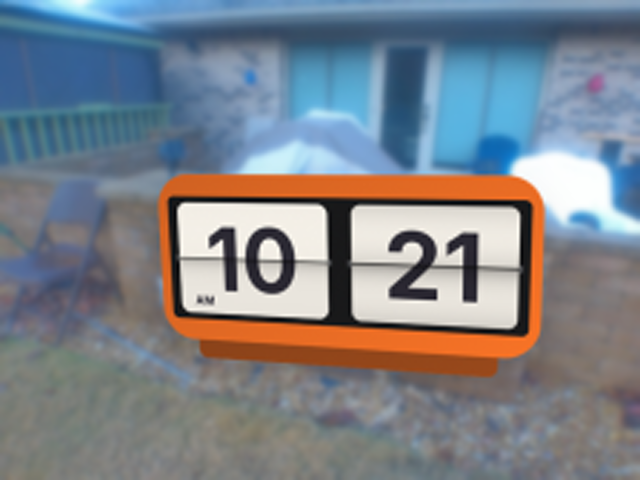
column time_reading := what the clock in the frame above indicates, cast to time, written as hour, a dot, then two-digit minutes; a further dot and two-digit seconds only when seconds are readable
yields 10.21
